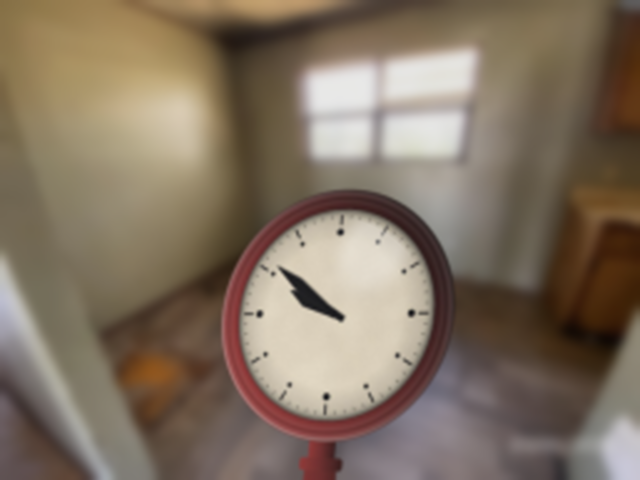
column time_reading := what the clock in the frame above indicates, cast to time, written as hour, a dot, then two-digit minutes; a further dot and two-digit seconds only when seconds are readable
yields 9.51
